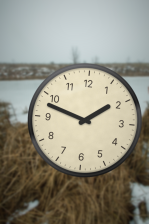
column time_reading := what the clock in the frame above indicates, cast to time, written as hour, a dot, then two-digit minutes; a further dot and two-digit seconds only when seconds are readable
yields 1.48
